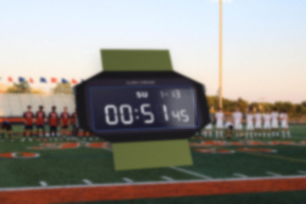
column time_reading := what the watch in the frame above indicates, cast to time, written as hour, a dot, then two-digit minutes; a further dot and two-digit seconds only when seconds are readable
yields 0.51.45
